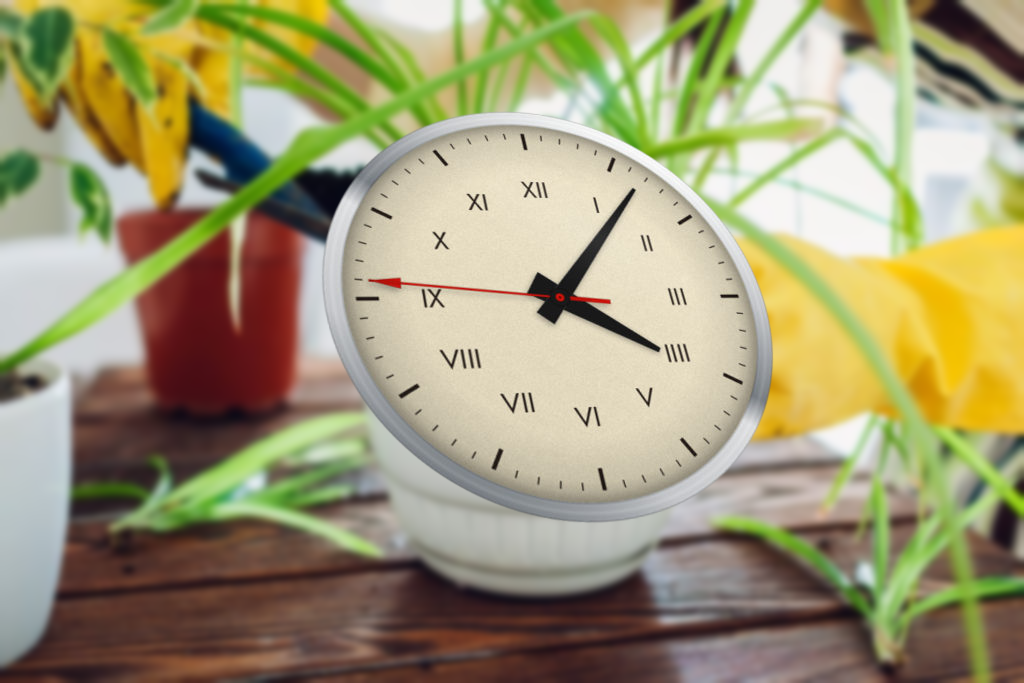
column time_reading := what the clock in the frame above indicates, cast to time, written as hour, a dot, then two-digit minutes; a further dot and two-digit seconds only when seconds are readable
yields 4.06.46
